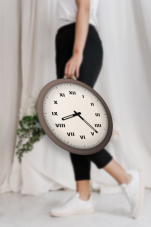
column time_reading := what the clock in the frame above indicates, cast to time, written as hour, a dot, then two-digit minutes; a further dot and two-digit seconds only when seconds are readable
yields 8.23
